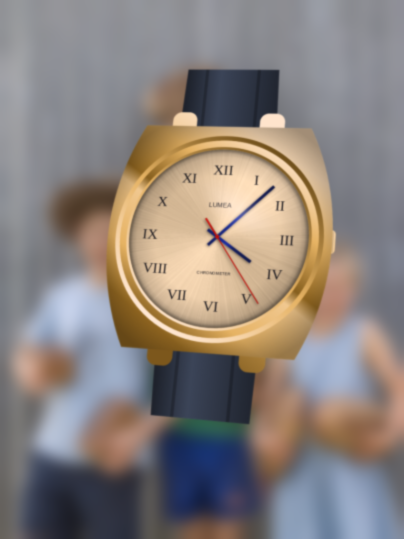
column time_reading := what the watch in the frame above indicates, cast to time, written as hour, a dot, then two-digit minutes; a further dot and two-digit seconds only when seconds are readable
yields 4.07.24
